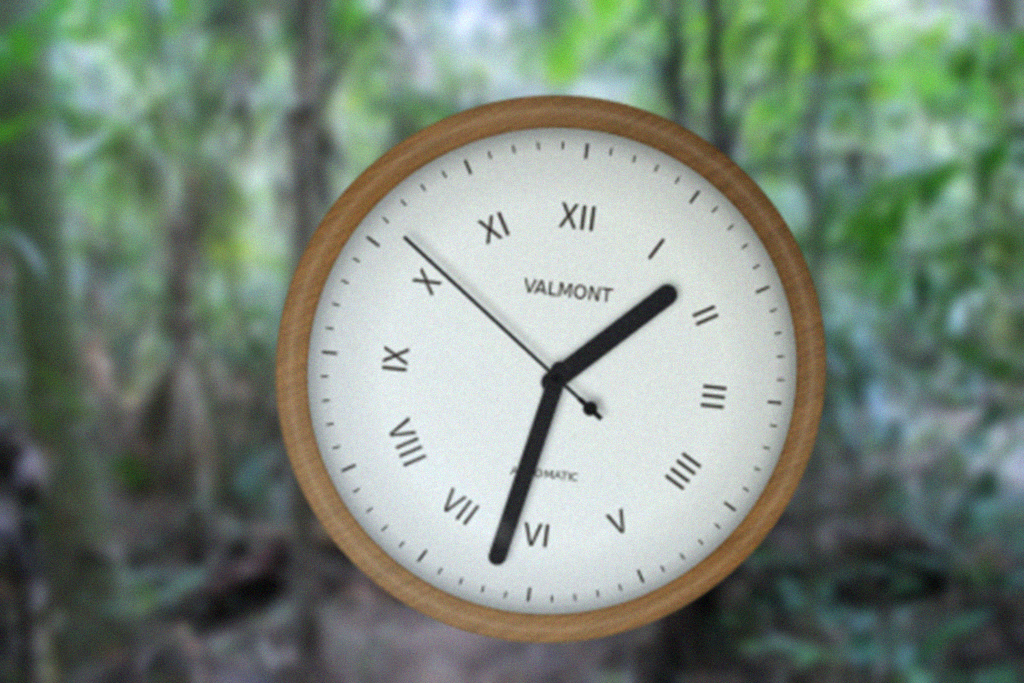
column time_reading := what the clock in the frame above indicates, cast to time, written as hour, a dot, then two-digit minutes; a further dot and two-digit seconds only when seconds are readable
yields 1.31.51
